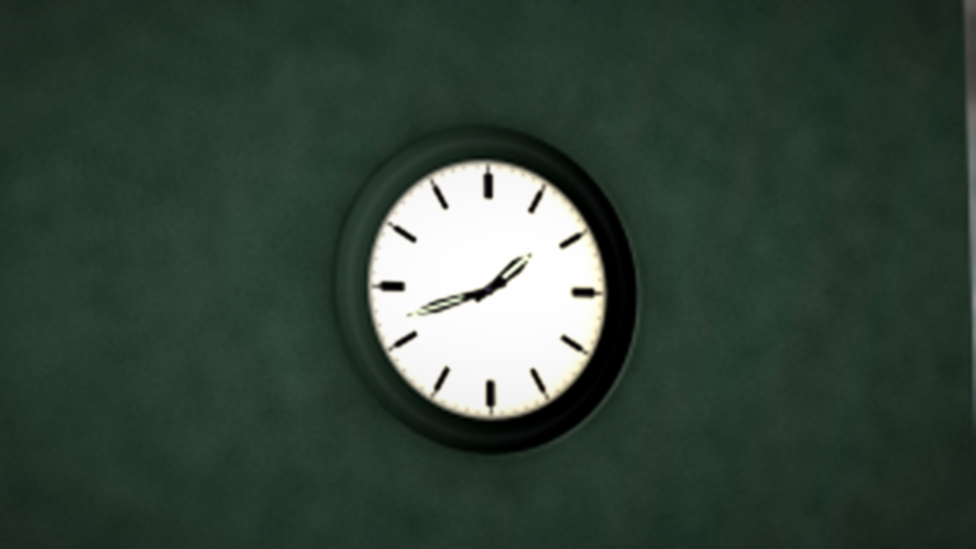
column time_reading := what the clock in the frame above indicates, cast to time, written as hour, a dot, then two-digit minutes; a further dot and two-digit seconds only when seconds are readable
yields 1.42
